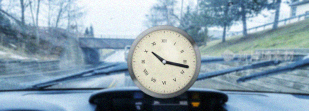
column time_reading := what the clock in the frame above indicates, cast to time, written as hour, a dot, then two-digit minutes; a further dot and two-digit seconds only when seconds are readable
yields 10.17
